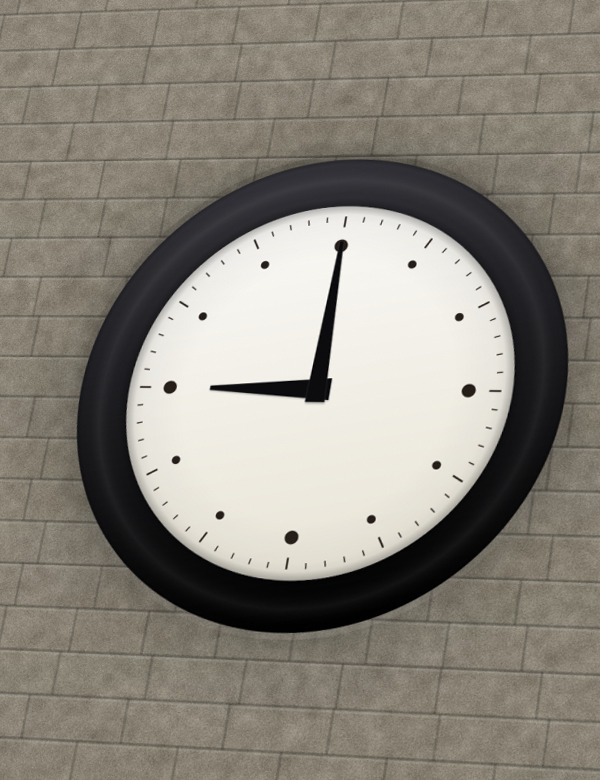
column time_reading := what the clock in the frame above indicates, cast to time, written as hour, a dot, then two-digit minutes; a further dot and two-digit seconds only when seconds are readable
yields 9.00
